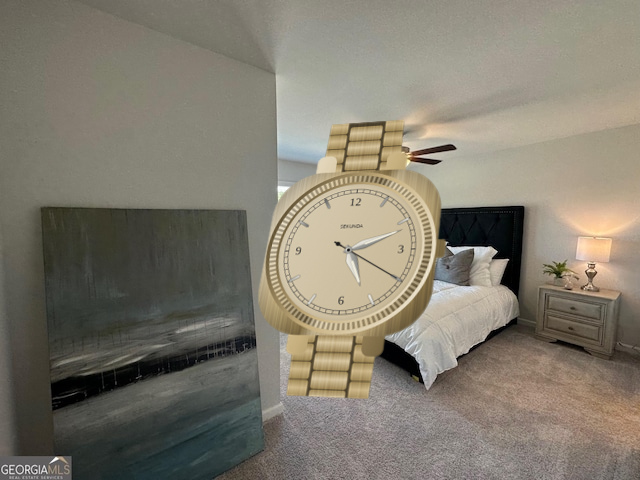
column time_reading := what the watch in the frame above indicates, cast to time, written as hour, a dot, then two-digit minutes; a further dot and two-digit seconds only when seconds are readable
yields 5.11.20
